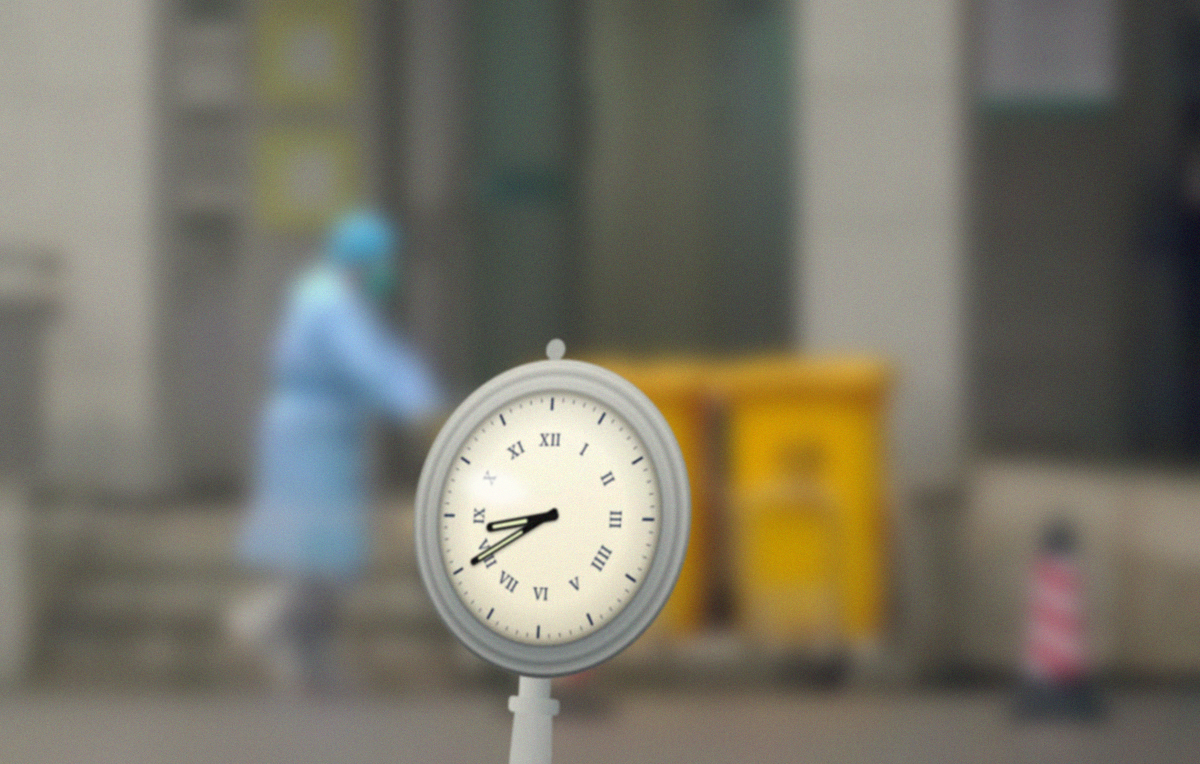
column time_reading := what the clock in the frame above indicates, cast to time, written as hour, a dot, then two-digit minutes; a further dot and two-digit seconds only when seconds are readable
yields 8.40
